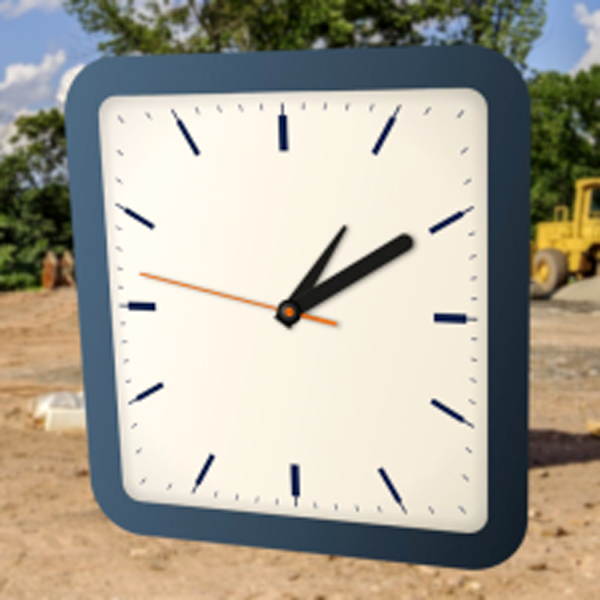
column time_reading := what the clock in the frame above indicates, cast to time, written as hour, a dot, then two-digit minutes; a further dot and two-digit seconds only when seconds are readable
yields 1.09.47
